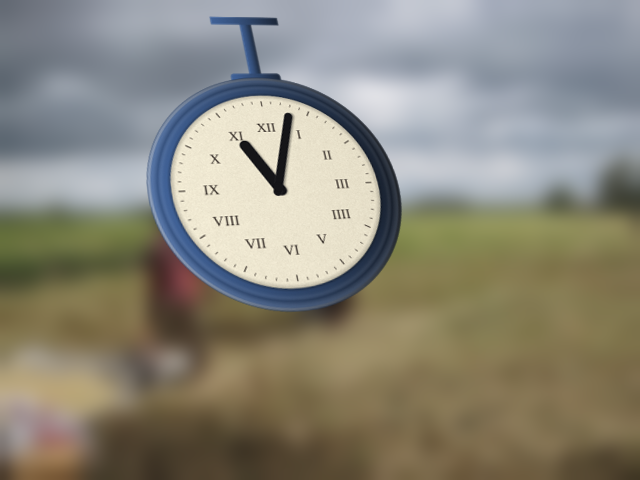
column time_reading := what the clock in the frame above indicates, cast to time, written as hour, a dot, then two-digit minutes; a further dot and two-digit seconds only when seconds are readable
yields 11.03
